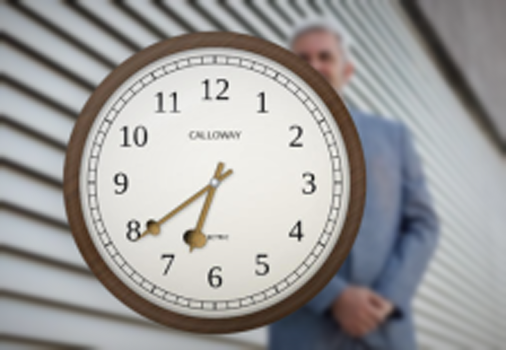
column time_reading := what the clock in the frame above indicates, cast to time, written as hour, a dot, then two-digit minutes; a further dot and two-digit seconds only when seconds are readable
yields 6.39
